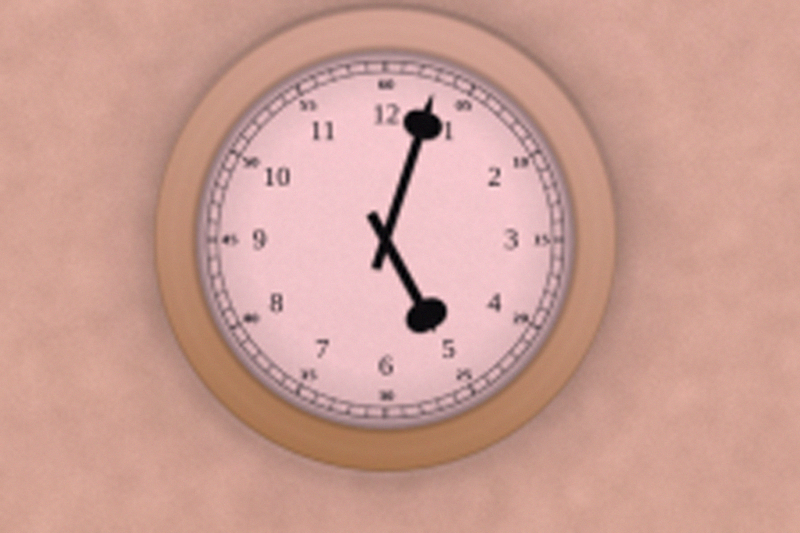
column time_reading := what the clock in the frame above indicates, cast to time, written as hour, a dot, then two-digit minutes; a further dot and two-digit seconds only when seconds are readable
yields 5.03
